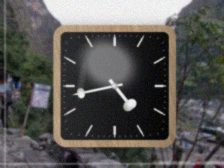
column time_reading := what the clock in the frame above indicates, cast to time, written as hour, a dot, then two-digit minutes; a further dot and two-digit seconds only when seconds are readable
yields 4.43
